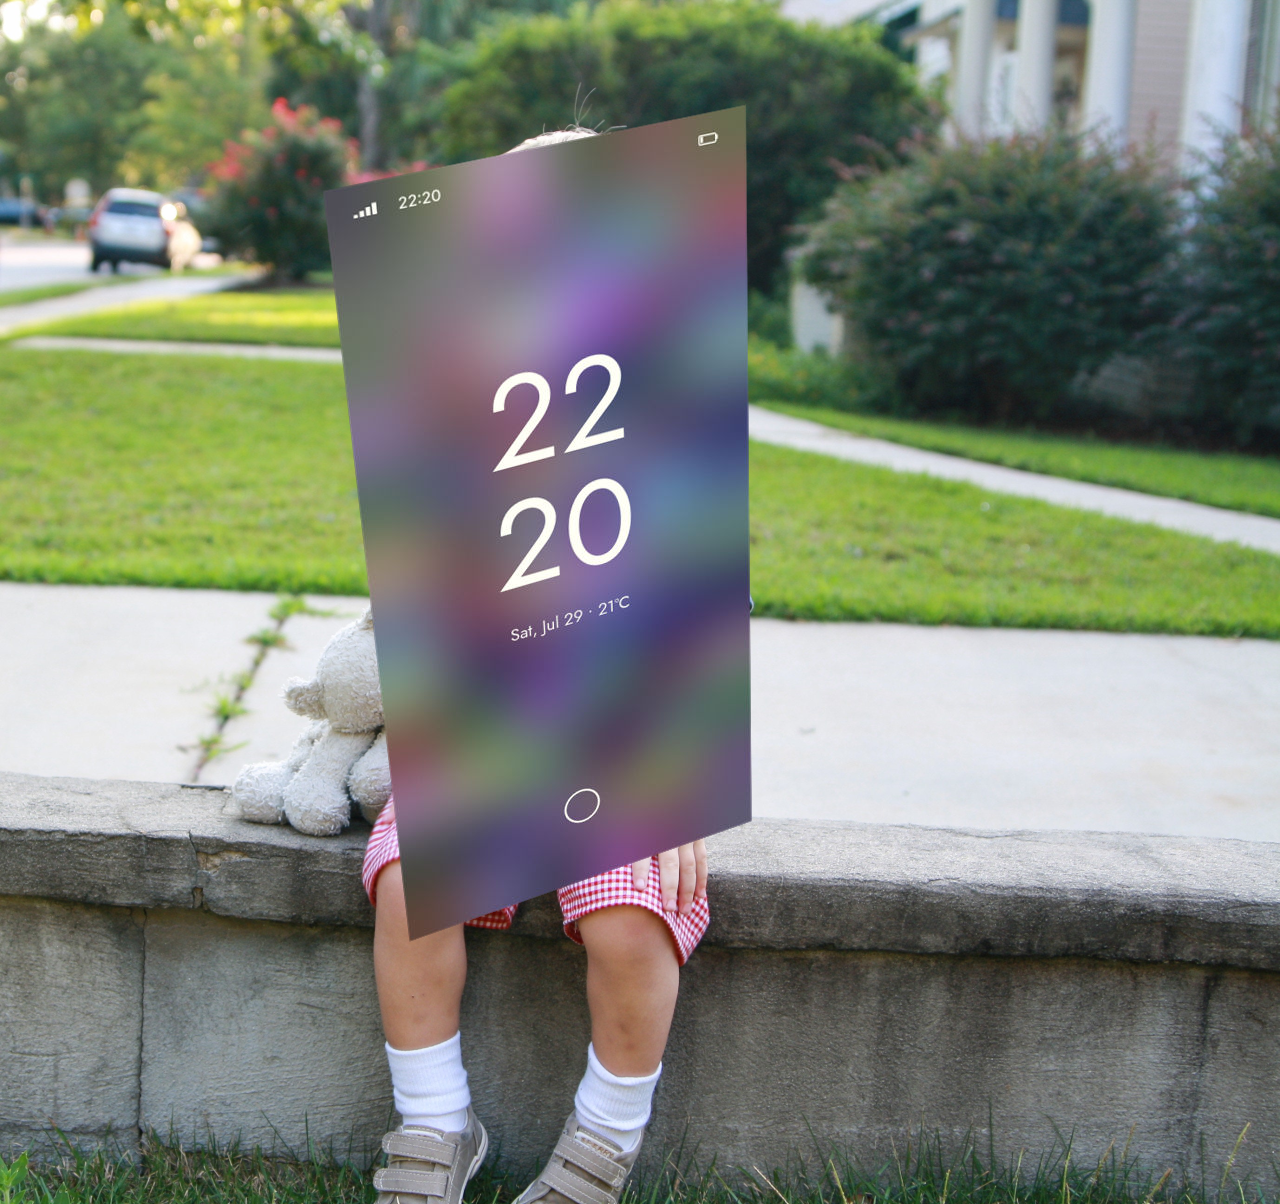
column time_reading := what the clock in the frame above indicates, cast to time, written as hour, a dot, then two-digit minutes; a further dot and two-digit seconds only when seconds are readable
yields 22.20
